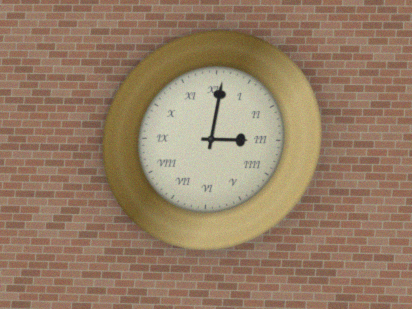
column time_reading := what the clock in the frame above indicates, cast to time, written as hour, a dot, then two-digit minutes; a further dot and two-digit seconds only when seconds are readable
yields 3.01
